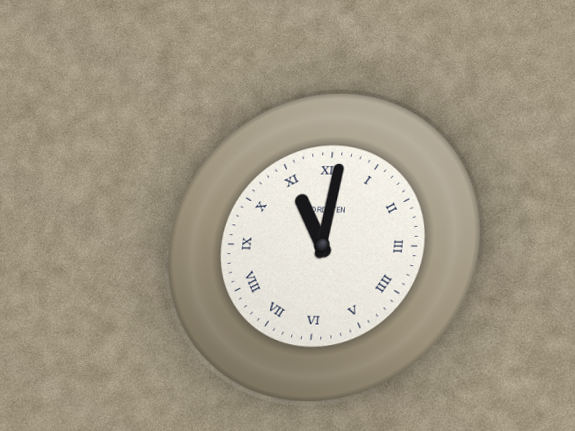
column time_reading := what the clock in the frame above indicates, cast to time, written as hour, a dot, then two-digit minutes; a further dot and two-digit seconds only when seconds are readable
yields 11.01
